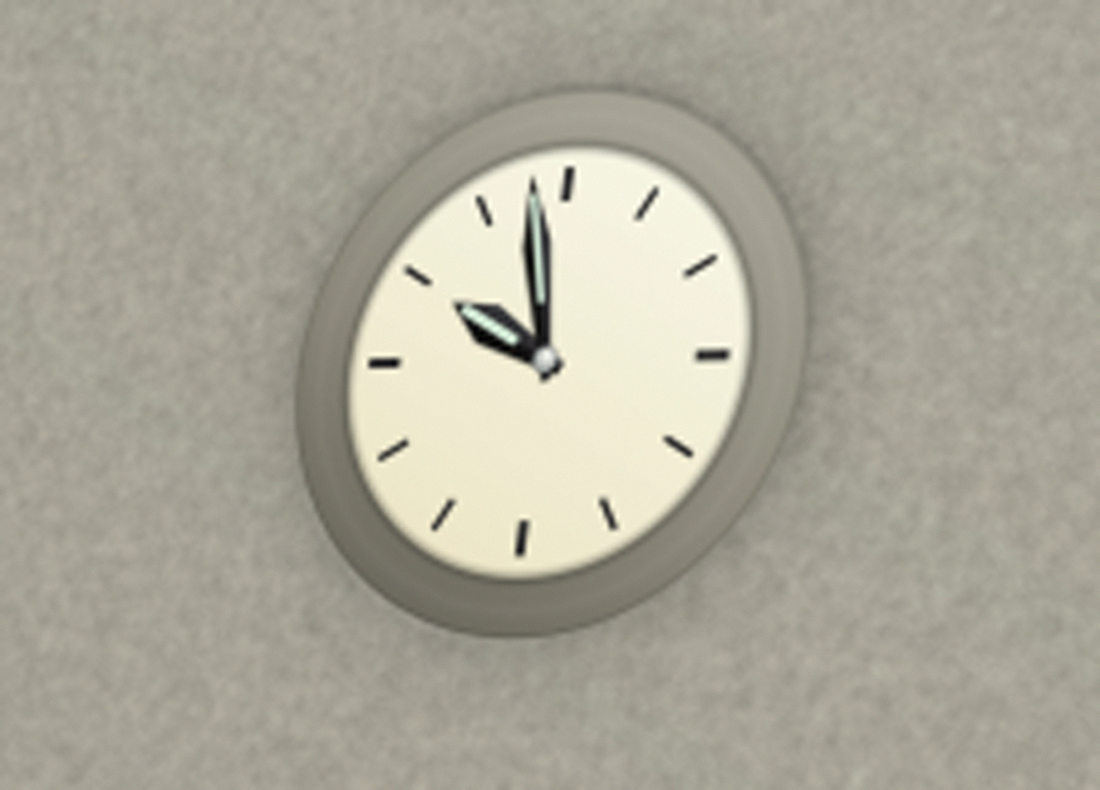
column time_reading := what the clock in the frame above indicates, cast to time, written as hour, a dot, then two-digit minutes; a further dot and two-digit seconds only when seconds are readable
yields 9.58
